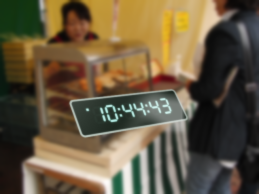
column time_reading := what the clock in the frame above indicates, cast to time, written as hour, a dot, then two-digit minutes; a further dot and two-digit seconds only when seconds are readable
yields 10.44.43
